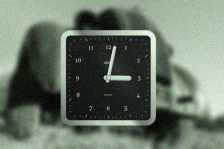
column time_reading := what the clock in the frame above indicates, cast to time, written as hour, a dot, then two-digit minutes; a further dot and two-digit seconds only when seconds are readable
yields 3.02
